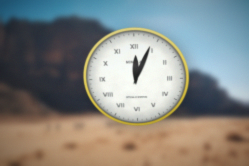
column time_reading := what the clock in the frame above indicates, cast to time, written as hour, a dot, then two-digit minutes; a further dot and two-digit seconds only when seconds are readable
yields 12.04
